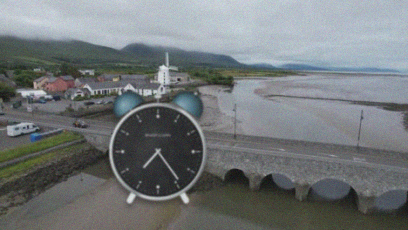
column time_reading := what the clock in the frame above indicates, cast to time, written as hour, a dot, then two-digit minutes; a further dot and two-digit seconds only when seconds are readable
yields 7.24
